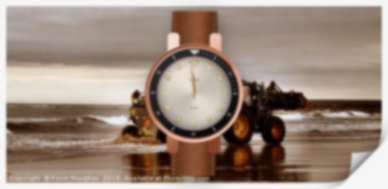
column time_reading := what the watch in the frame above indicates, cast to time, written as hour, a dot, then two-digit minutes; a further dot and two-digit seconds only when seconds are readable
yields 11.59
